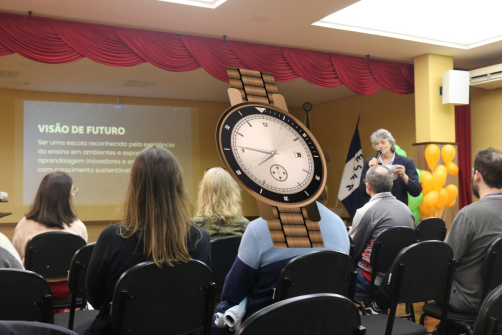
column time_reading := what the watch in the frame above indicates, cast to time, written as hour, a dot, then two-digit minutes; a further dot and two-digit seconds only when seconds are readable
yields 7.46
